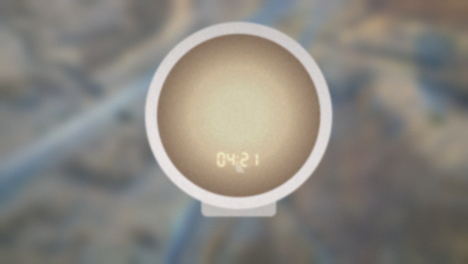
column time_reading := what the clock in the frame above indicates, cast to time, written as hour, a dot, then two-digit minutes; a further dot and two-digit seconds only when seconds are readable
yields 4.21
